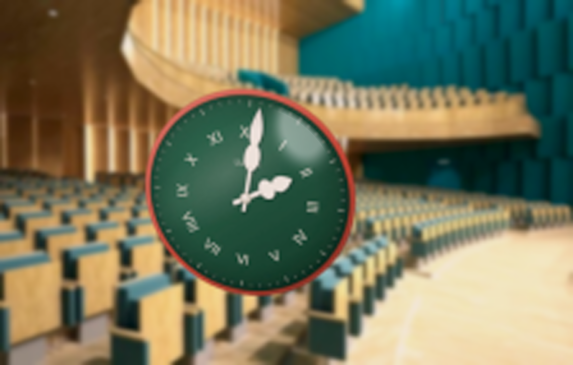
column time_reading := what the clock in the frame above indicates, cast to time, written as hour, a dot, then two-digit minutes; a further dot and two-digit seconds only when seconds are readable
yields 2.01
